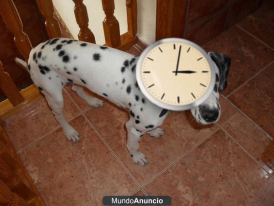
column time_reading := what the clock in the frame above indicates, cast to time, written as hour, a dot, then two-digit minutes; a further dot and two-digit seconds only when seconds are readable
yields 3.02
